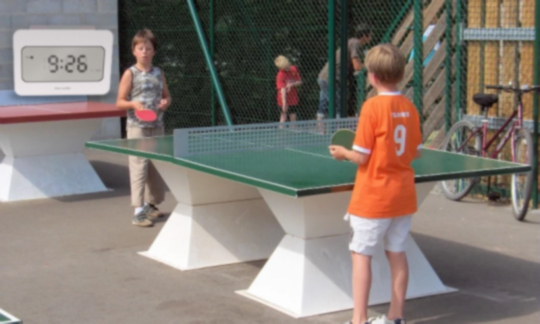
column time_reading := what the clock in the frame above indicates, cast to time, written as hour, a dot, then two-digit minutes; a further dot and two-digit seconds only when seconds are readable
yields 9.26
